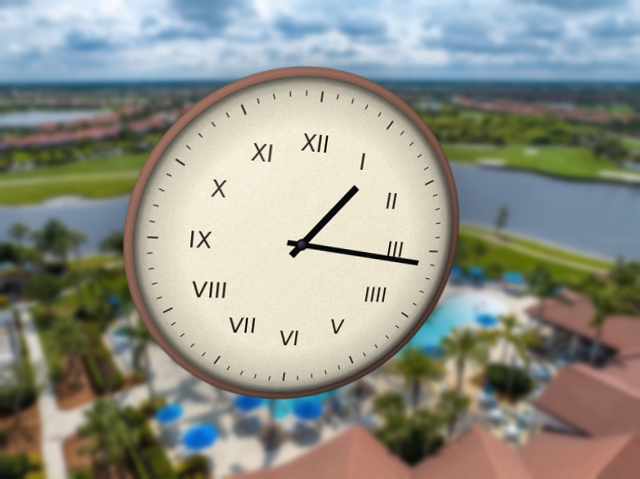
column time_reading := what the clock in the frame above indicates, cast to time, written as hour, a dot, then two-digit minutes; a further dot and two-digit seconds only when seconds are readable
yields 1.16
